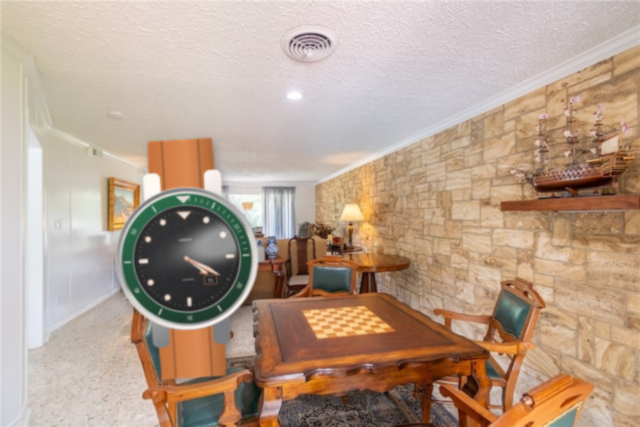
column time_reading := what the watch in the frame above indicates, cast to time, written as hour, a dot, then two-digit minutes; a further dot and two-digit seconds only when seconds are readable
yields 4.20
